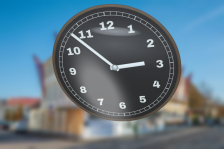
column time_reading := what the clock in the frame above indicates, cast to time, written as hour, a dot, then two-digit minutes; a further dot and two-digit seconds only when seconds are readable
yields 2.53
